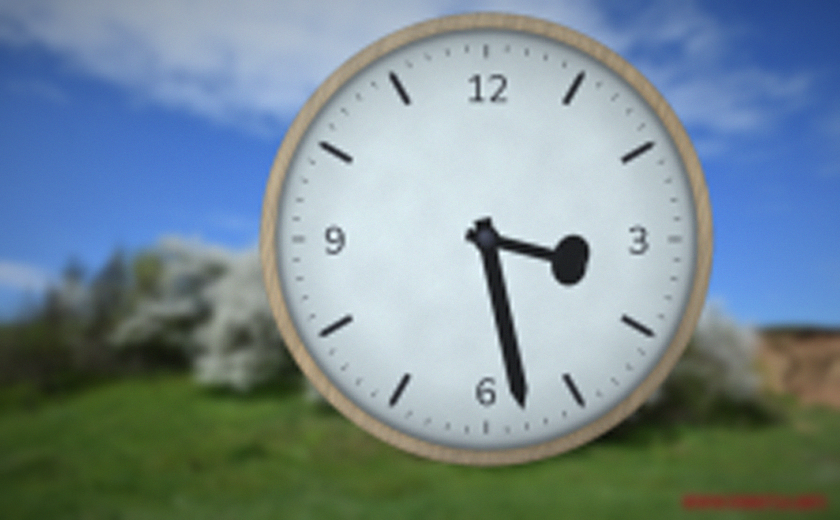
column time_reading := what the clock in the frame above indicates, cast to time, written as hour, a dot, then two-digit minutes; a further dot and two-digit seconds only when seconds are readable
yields 3.28
